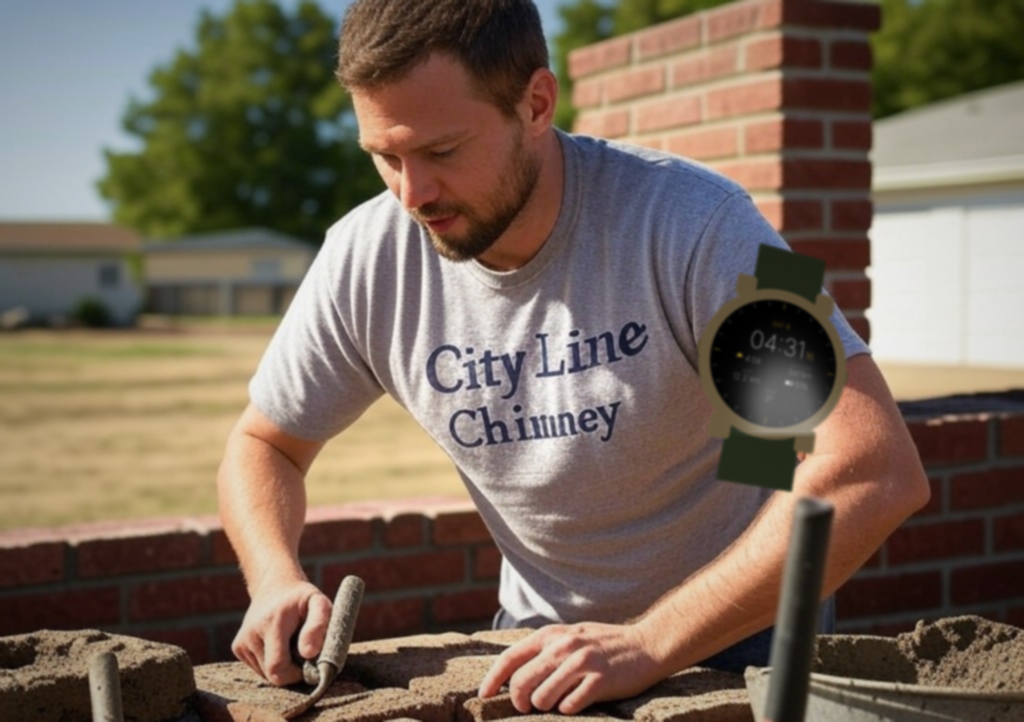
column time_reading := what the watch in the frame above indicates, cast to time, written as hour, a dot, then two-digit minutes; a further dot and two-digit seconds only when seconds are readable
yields 4.31
